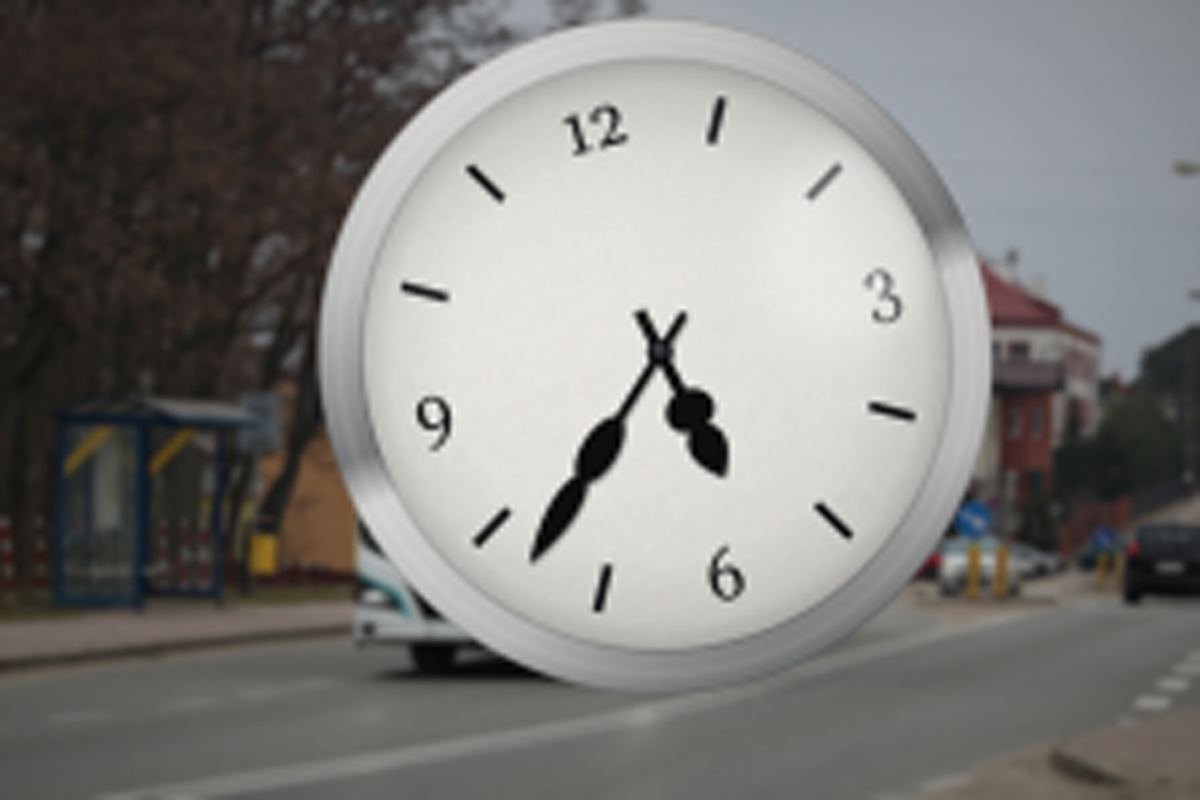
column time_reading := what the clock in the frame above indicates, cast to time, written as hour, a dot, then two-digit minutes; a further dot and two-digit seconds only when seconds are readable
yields 5.38
